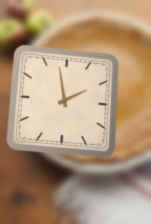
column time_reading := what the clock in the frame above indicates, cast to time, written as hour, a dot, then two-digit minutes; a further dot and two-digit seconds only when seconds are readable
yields 1.58
